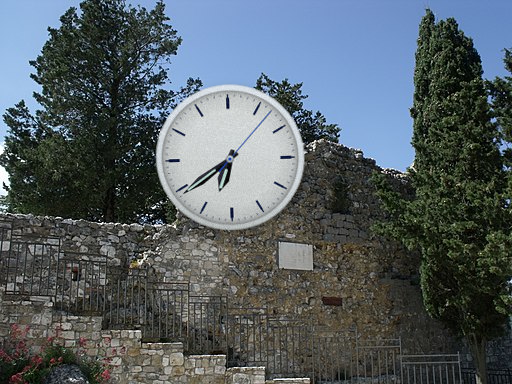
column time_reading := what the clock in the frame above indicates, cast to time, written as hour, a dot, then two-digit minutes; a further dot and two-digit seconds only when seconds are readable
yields 6.39.07
